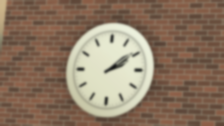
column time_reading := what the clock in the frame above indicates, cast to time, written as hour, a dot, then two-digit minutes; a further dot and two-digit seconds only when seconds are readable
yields 2.09
